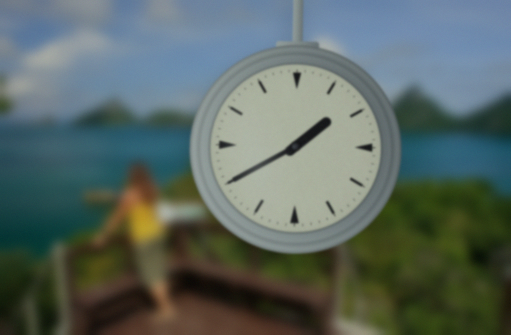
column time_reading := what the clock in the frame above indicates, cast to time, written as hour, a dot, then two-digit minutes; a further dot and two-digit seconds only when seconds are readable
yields 1.40
